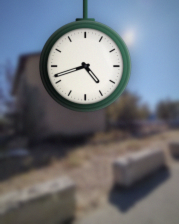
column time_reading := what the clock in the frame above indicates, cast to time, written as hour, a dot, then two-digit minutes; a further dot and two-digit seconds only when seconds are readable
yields 4.42
